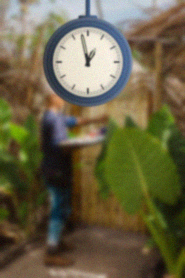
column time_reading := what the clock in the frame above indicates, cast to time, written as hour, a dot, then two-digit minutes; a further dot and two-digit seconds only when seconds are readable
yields 12.58
